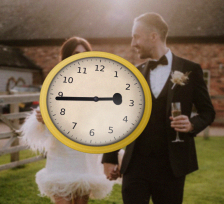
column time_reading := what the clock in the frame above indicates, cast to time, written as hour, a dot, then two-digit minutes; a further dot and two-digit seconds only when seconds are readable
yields 2.44
